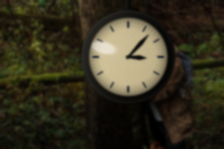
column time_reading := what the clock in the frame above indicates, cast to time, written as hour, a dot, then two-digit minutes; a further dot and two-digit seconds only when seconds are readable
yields 3.07
